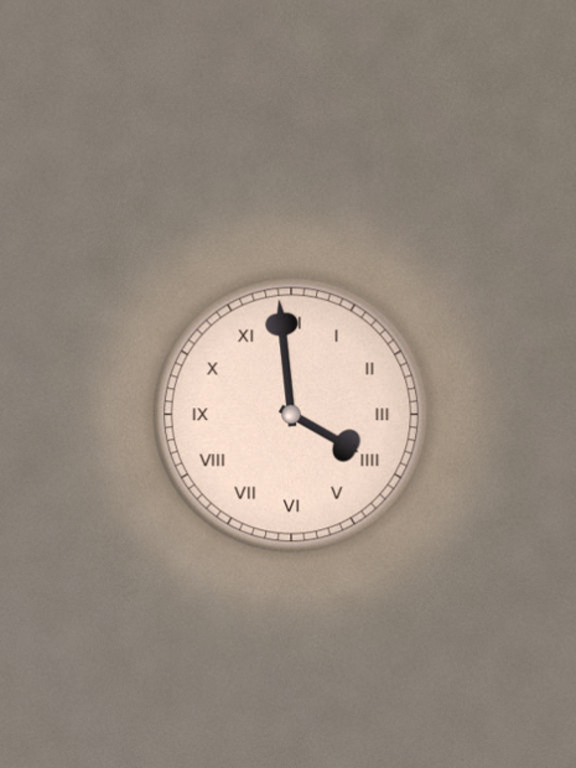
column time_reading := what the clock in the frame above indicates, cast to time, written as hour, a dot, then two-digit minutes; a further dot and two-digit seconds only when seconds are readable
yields 3.59
